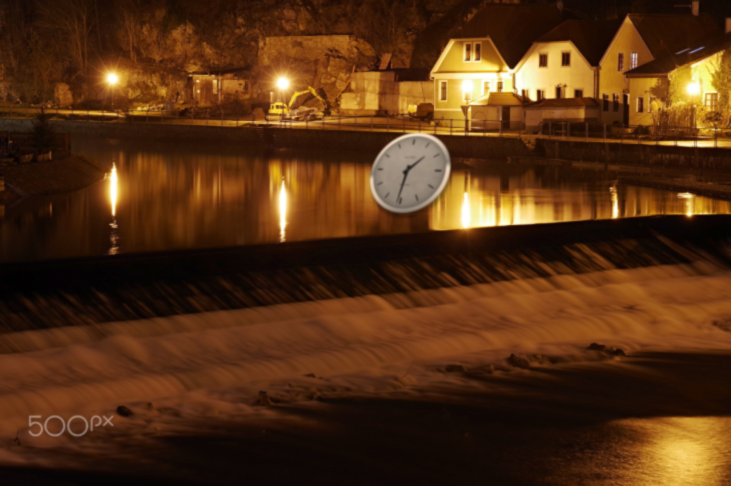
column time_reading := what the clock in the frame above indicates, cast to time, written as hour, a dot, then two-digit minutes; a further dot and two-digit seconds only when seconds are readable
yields 1.31
